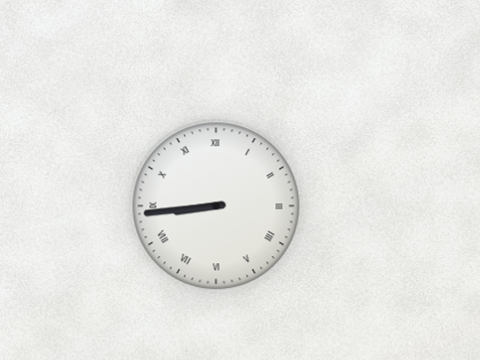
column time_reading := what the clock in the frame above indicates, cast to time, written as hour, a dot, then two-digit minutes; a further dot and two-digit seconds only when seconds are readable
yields 8.44
